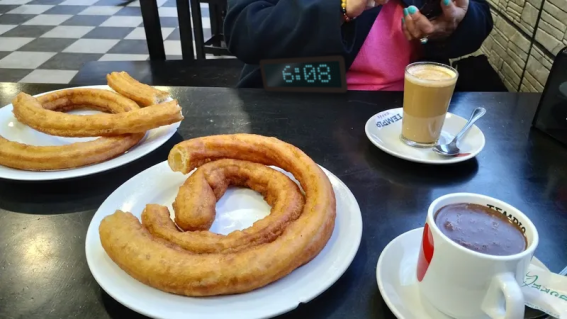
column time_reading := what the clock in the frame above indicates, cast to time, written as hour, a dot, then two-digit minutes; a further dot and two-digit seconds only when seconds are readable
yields 6.08
